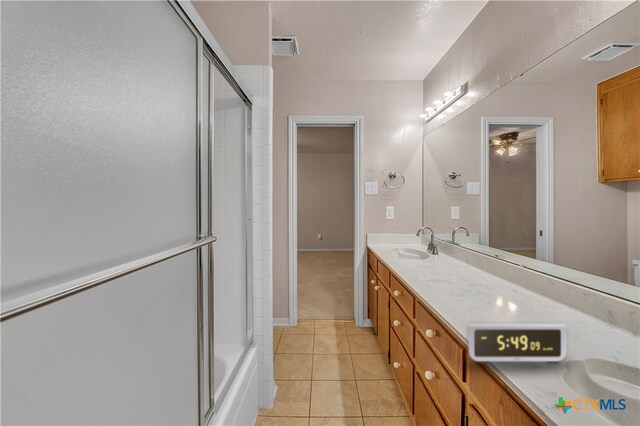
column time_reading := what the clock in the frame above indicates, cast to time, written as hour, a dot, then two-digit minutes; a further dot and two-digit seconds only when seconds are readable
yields 5.49
